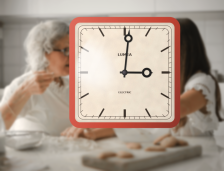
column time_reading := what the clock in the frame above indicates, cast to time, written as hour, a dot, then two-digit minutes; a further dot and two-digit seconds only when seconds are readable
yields 3.01
